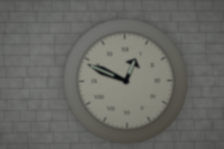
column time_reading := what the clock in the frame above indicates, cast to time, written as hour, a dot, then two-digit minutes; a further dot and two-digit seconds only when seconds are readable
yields 12.49
